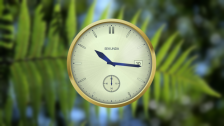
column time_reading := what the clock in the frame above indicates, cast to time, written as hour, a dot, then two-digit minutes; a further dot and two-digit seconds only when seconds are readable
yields 10.16
